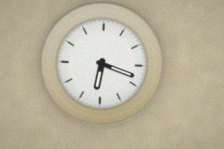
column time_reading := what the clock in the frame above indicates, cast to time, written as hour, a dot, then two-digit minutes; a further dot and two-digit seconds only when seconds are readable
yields 6.18
